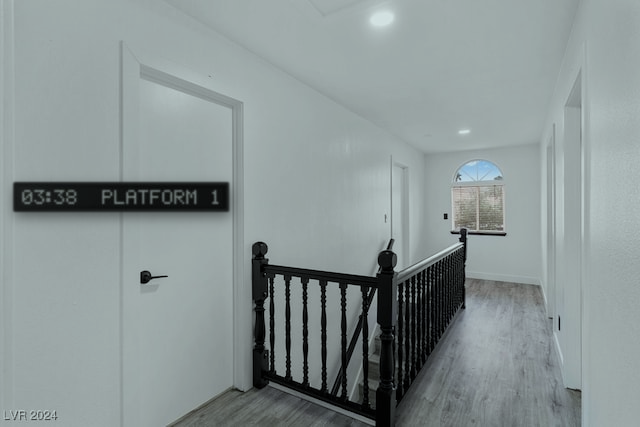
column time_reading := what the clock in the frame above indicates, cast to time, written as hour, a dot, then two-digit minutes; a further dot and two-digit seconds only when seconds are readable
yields 3.38
